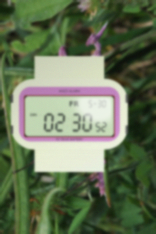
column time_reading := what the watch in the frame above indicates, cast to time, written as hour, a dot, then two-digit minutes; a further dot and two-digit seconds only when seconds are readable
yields 2.30
